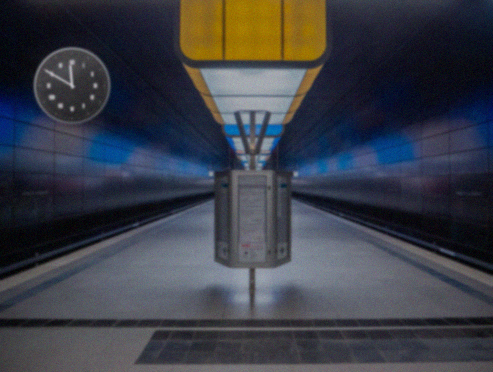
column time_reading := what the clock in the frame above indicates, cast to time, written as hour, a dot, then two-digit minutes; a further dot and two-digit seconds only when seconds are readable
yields 11.50
